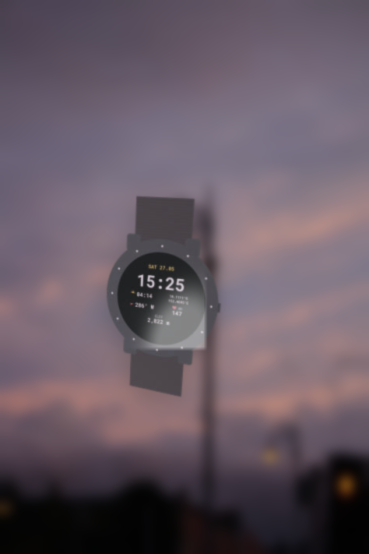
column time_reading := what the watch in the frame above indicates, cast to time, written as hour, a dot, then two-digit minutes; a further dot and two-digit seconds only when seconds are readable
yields 15.25
